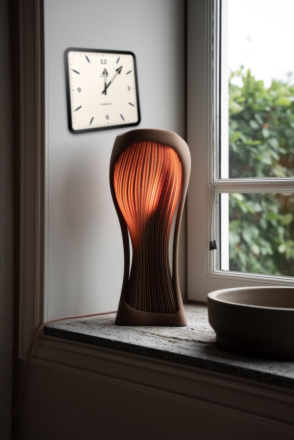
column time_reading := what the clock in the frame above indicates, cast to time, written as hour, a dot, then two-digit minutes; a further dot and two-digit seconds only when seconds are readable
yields 12.07
